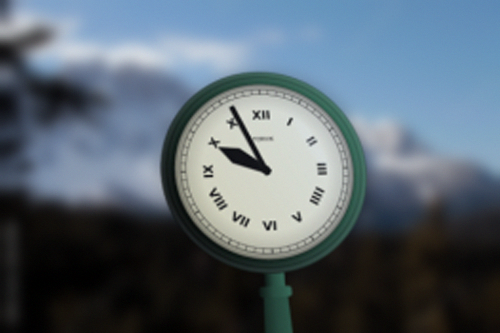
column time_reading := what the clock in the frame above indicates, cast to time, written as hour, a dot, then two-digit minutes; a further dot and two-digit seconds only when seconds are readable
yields 9.56
